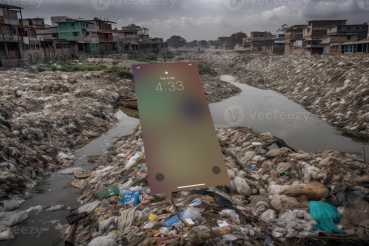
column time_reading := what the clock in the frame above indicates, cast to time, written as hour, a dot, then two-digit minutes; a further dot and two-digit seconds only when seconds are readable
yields 4.33
